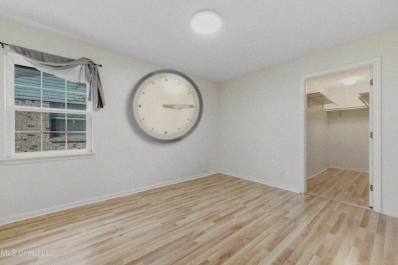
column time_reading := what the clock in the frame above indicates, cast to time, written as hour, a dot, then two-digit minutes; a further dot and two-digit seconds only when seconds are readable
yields 3.15
